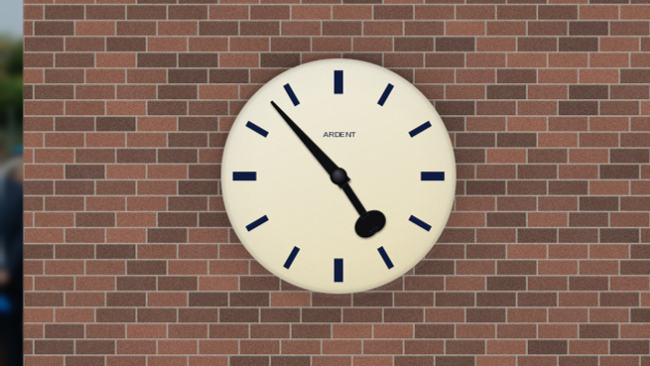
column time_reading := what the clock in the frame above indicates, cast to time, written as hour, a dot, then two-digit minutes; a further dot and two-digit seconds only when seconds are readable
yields 4.53
